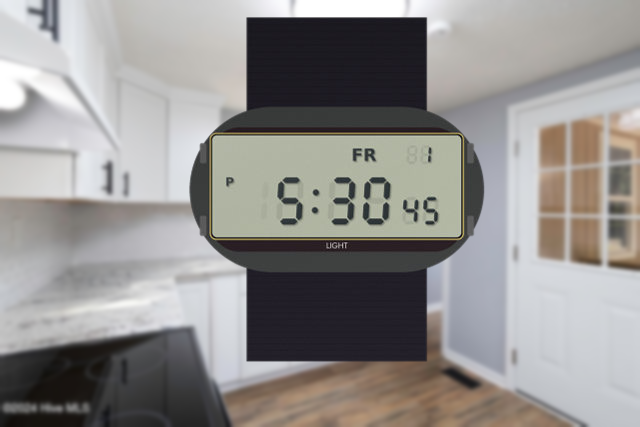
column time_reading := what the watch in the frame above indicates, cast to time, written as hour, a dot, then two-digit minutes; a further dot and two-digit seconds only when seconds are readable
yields 5.30.45
